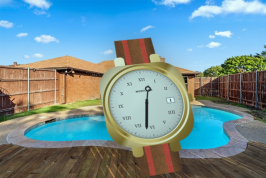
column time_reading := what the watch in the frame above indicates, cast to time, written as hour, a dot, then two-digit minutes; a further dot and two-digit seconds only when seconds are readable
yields 12.32
